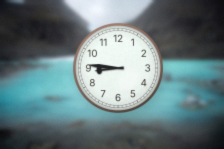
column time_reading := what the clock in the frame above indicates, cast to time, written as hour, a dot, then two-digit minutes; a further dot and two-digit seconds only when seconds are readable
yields 8.46
